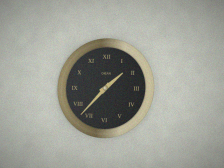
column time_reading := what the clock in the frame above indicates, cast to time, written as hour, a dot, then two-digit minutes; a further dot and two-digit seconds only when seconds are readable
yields 1.37
